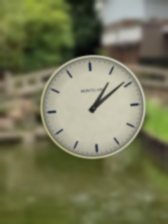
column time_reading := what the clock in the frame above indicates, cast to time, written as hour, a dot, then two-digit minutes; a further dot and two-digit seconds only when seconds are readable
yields 1.09
